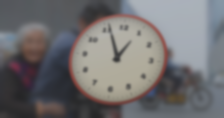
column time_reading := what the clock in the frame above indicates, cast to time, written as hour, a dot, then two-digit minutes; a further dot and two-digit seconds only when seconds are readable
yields 12.56
